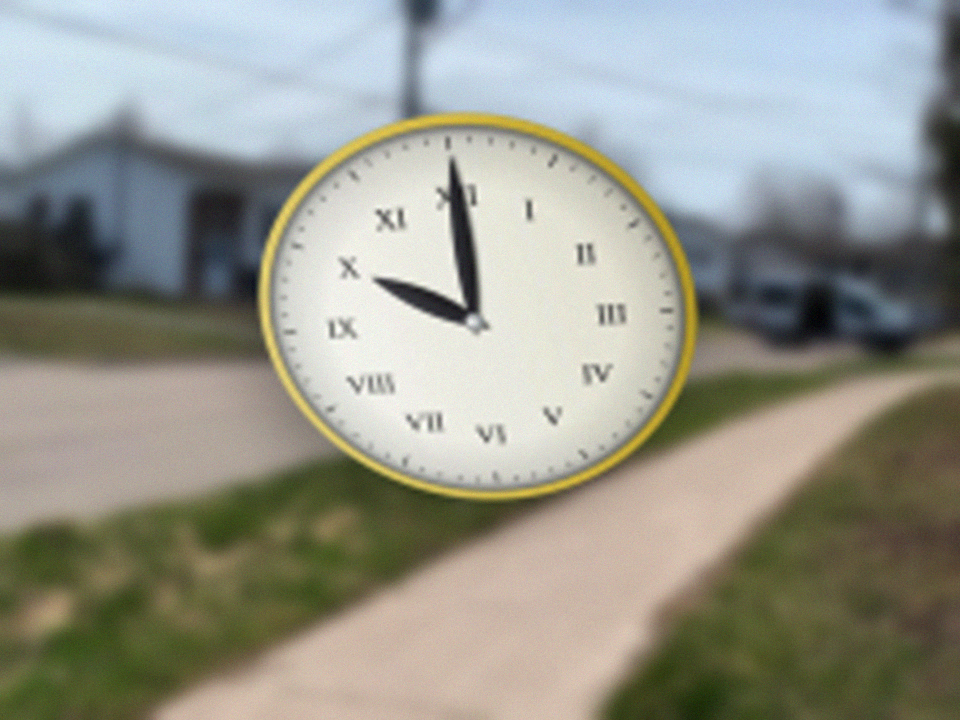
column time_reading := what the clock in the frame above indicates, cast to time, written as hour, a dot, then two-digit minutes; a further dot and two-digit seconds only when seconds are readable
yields 10.00
